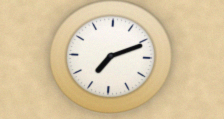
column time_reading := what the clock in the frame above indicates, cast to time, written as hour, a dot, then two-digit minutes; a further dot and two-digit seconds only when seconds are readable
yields 7.11
